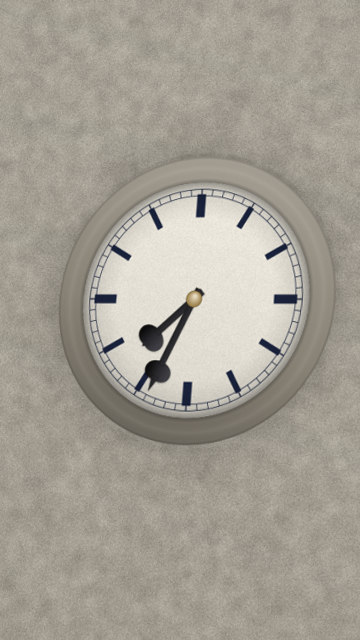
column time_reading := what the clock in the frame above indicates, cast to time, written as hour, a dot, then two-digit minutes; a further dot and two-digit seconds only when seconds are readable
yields 7.34
